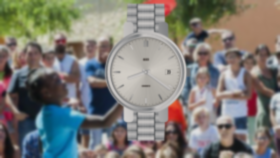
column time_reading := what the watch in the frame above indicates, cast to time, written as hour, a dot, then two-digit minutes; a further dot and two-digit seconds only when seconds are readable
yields 8.21
